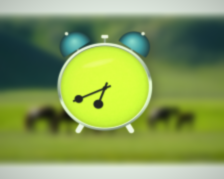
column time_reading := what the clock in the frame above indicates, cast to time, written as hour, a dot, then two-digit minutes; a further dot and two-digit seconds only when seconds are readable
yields 6.41
